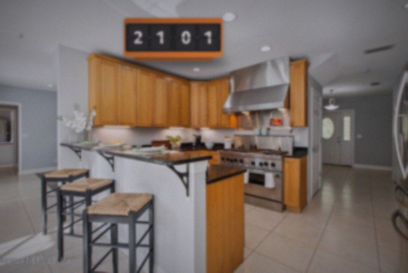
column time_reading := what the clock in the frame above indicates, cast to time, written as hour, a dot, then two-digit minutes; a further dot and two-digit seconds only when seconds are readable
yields 21.01
